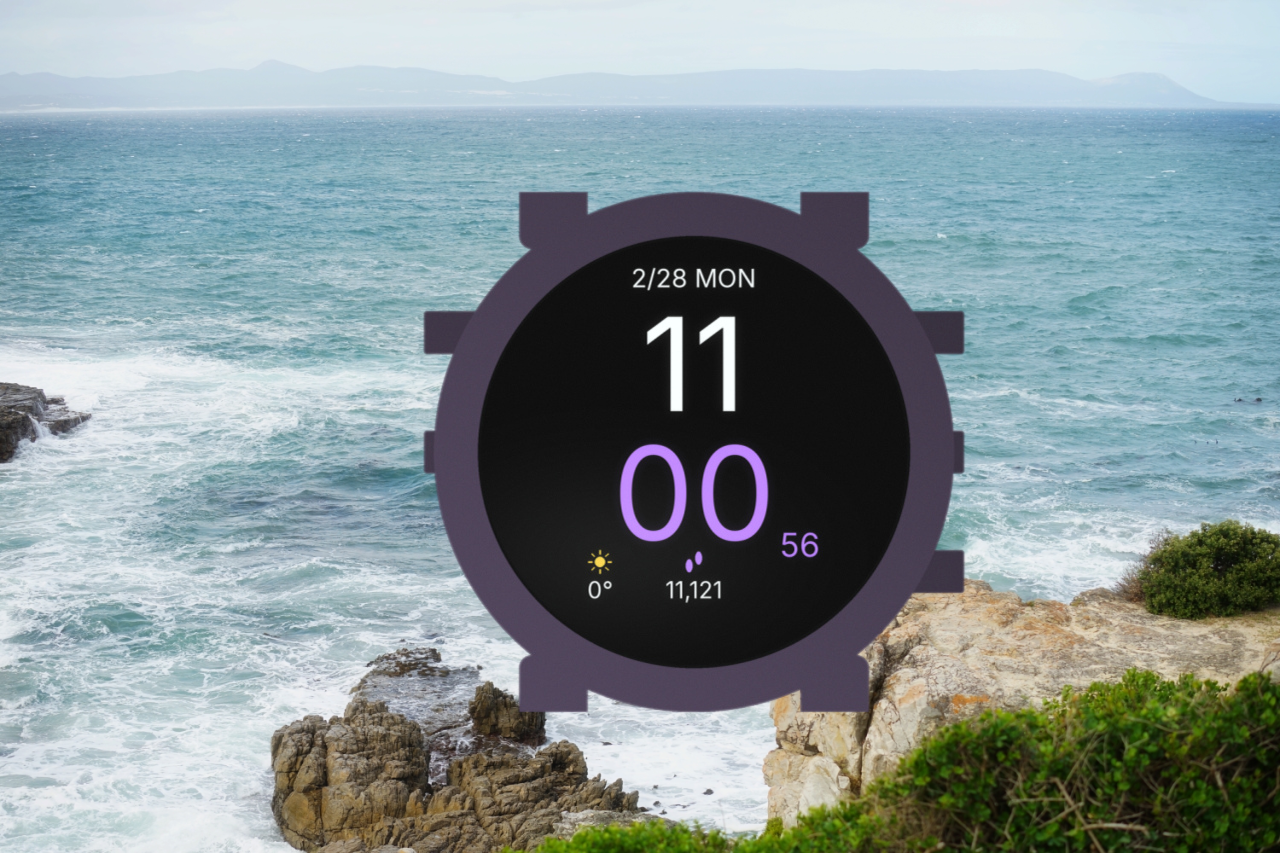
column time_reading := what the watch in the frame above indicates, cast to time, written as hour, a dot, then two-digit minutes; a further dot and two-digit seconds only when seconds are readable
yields 11.00.56
